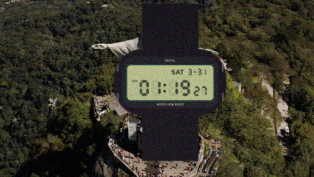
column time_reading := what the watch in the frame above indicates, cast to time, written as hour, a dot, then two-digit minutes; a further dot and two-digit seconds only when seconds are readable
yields 1.19.27
